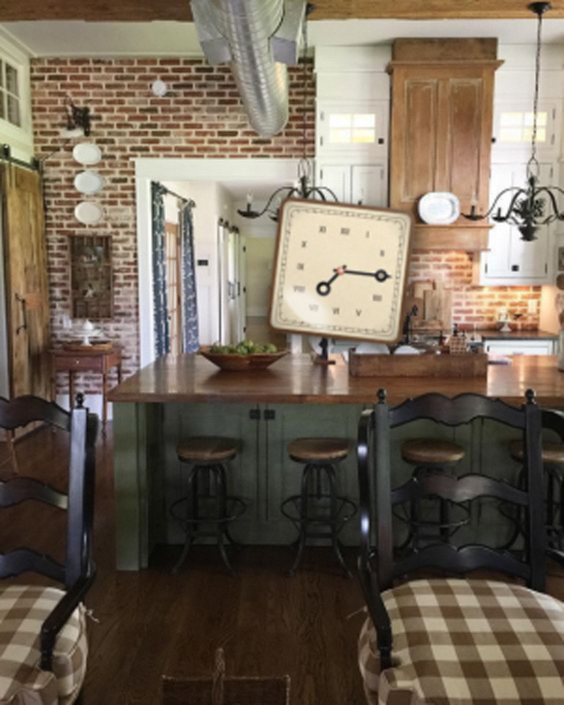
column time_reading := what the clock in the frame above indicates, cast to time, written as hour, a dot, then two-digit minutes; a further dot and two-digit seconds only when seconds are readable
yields 7.15
